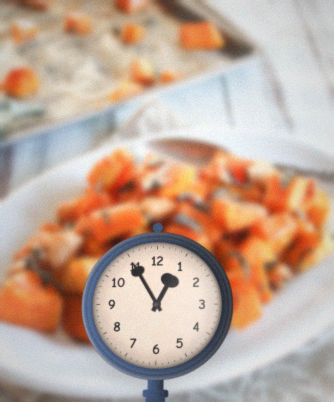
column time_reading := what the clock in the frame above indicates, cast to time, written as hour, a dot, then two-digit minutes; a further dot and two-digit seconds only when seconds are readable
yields 12.55
